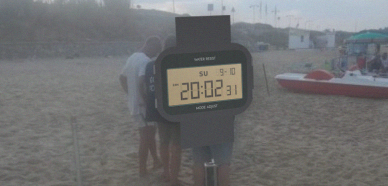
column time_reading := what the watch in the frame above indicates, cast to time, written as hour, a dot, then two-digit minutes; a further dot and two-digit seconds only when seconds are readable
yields 20.02.31
